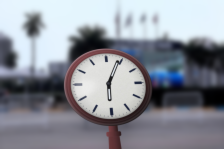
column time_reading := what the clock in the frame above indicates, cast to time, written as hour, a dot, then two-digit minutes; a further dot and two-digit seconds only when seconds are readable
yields 6.04
